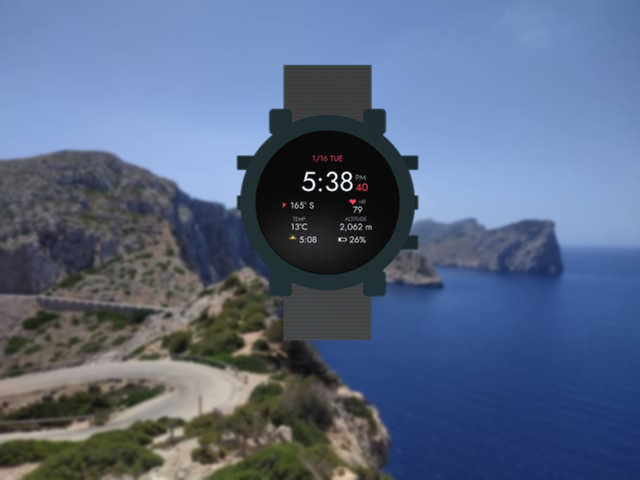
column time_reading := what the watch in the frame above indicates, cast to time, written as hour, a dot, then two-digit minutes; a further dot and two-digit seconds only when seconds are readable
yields 5.38.40
